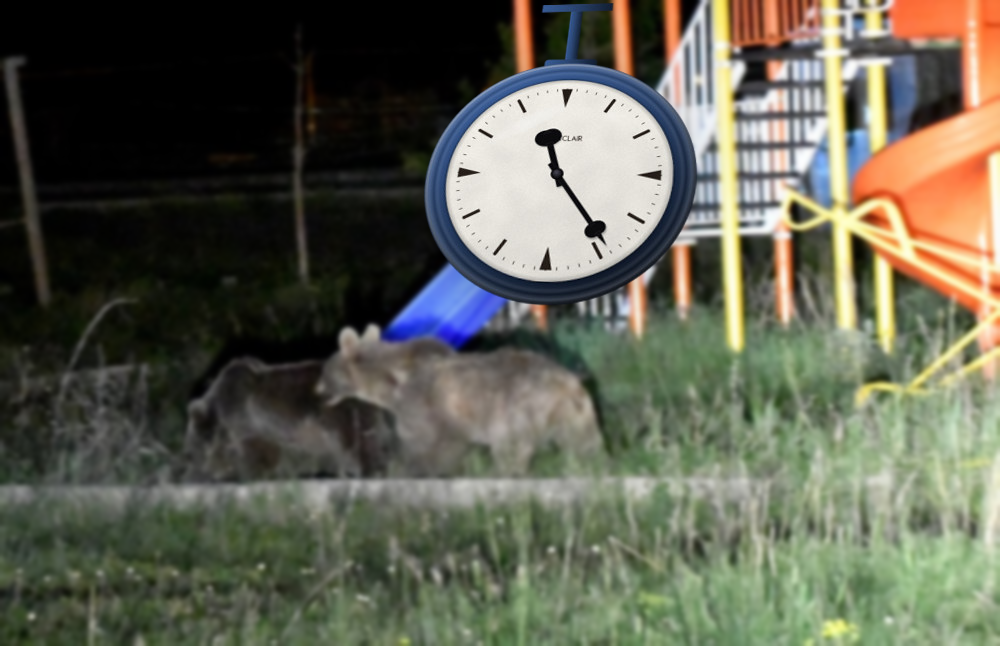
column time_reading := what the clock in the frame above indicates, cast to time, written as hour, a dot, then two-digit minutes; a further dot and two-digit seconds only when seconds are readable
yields 11.24
